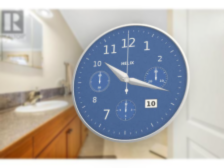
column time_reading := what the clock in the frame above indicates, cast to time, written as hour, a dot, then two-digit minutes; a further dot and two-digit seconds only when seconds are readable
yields 10.18
